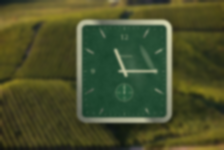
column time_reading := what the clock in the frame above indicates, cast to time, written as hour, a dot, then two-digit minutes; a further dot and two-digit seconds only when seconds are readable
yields 11.15
